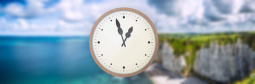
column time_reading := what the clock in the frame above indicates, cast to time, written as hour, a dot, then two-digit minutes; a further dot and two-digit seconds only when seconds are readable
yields 12.57
